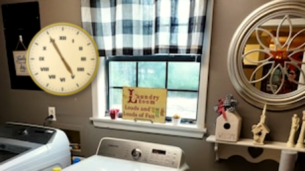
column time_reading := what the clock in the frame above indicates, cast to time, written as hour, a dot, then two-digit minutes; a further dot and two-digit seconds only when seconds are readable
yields 4.55
